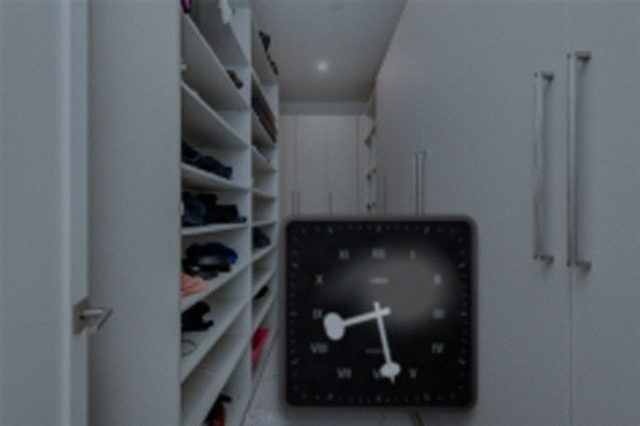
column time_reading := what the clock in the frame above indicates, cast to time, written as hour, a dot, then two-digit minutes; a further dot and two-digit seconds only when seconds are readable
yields 8.28
